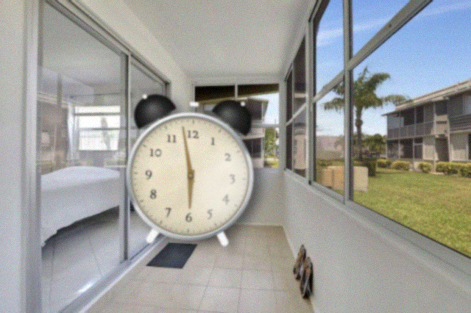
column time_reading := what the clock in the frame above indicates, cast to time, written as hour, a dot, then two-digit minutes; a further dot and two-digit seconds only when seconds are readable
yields 5.58
